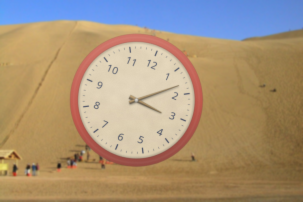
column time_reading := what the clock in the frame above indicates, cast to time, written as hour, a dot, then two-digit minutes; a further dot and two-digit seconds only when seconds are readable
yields 3.08
